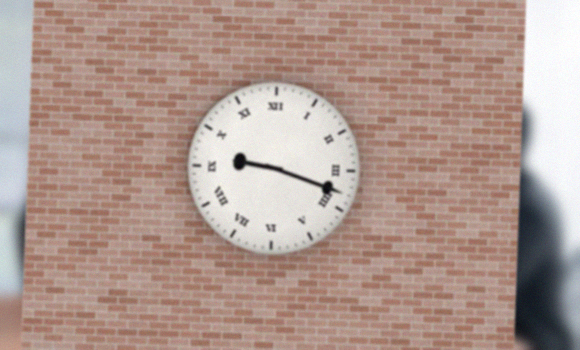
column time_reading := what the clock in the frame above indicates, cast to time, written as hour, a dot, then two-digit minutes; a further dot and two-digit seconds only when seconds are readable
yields 9.18
